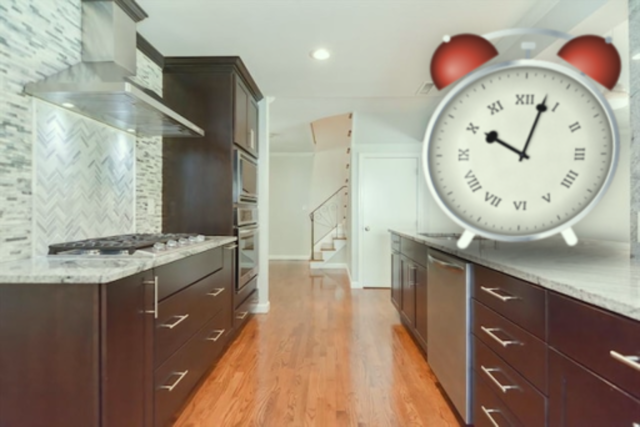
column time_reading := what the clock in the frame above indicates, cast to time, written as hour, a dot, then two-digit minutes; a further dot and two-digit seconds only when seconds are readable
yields 10.03
